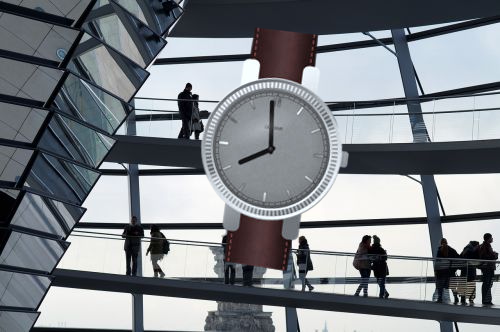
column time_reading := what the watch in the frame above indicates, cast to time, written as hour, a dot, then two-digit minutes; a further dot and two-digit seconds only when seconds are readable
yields 7.59
